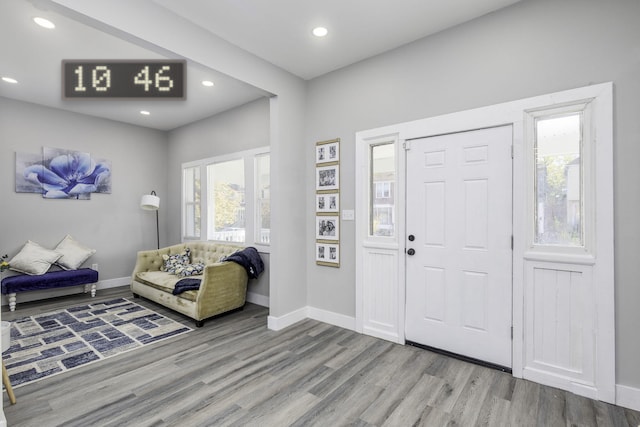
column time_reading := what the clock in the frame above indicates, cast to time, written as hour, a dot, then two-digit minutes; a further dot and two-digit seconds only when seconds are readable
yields 10.46
